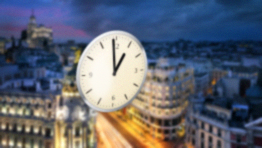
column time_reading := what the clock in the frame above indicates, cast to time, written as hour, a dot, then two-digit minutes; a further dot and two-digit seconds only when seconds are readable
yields 12.59
